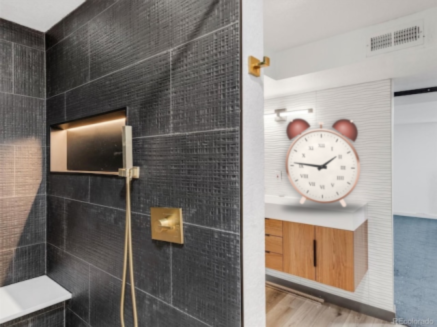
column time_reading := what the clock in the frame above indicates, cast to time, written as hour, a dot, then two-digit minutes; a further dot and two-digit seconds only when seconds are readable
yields 1.46
